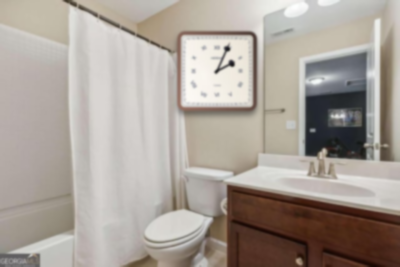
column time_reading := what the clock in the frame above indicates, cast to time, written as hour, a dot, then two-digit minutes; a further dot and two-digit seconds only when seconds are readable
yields 2.04
